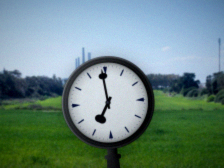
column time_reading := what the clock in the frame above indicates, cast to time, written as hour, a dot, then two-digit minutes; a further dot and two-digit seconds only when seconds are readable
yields 6.59
